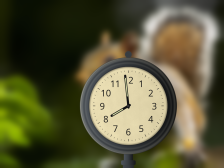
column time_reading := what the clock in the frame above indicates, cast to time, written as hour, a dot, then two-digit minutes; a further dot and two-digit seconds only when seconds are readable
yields 7.59
